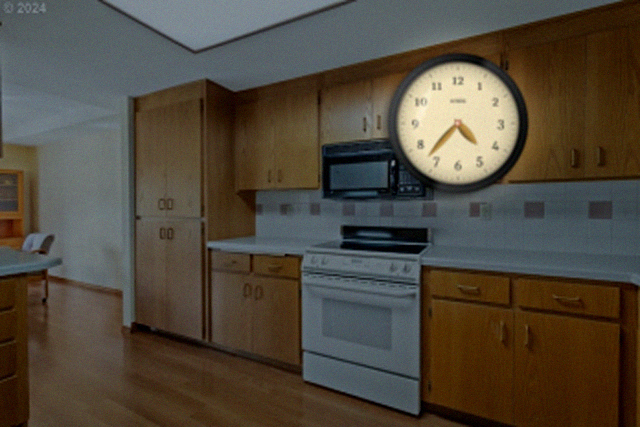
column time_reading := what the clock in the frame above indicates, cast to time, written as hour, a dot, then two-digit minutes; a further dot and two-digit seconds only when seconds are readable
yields 4.37
